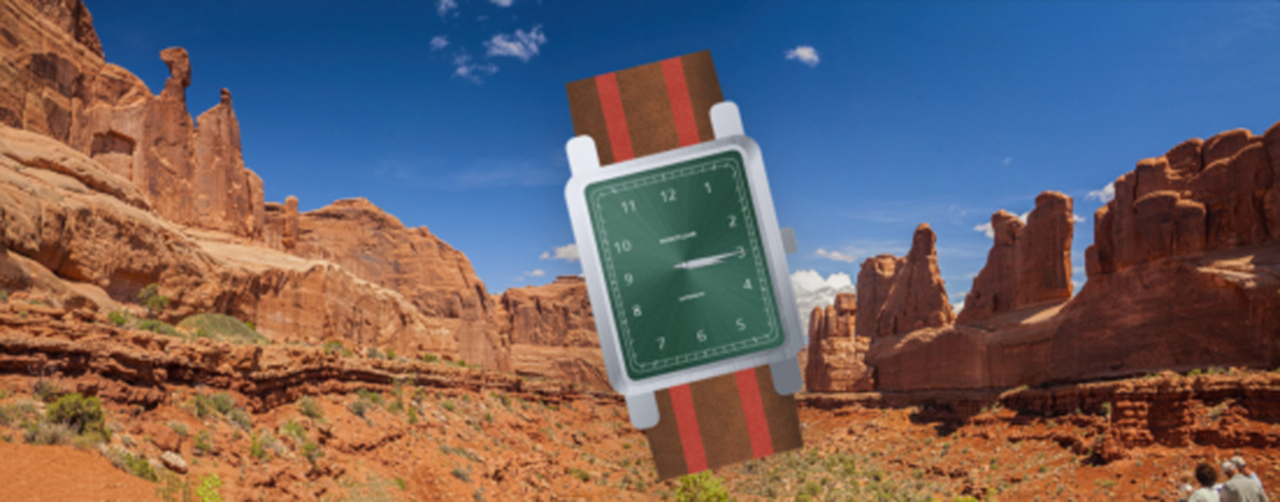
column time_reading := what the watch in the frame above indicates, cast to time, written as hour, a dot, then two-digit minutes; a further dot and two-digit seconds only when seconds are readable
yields 3.15
